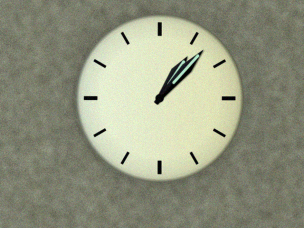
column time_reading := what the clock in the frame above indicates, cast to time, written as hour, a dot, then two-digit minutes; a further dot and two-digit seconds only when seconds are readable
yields 1.07
